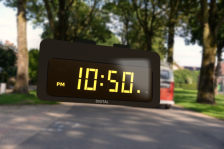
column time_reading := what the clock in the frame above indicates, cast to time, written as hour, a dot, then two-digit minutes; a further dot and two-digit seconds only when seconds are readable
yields 10.50
